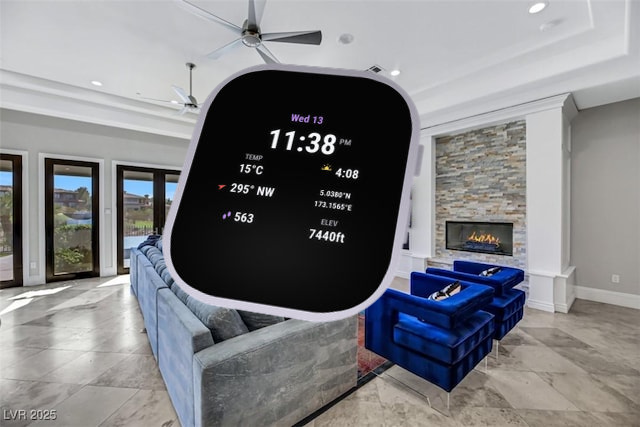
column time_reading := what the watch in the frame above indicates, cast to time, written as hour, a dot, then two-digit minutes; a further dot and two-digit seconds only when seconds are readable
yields 11.38
